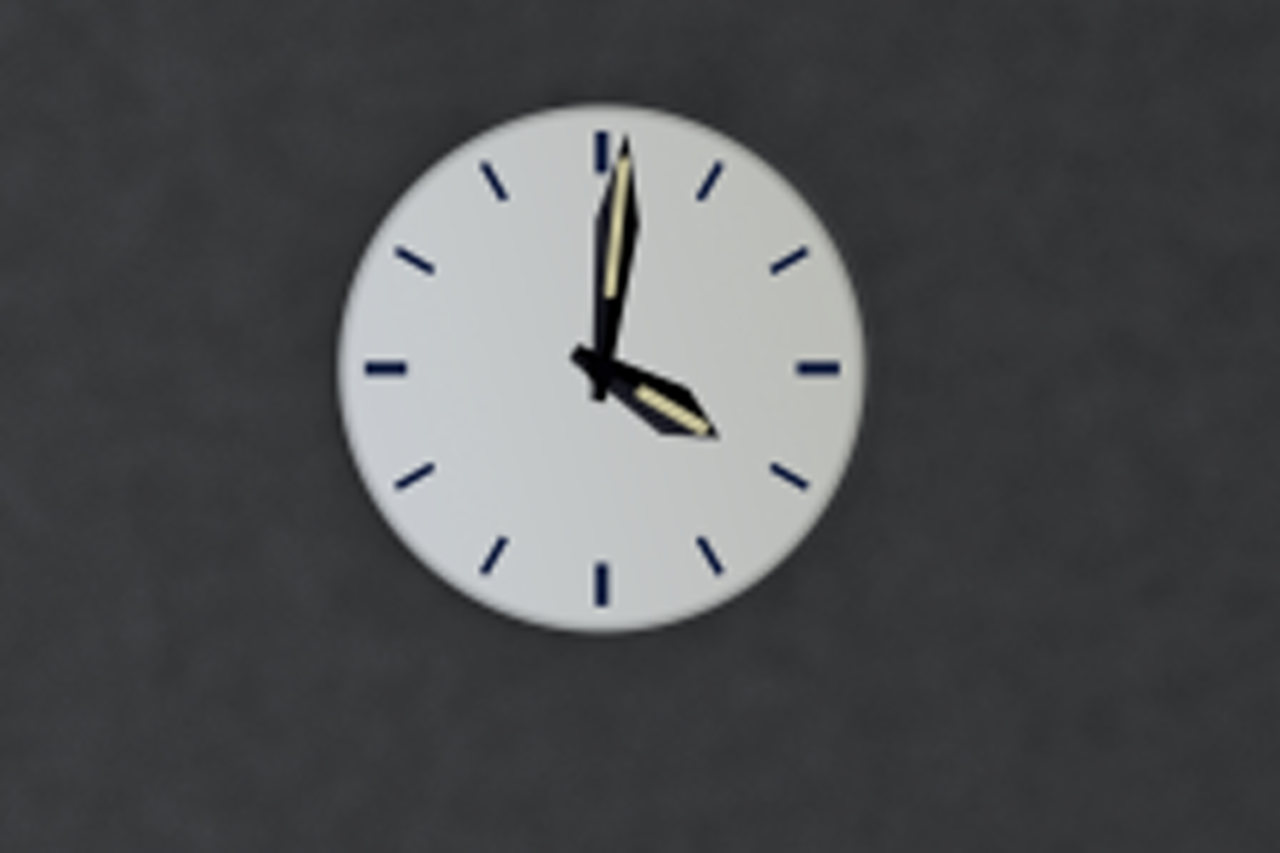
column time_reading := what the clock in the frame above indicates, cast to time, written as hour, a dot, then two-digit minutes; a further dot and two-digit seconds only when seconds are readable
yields 4.01
